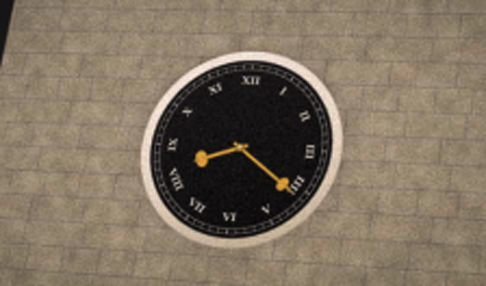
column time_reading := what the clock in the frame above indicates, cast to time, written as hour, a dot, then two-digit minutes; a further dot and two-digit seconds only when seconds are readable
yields 8.21
